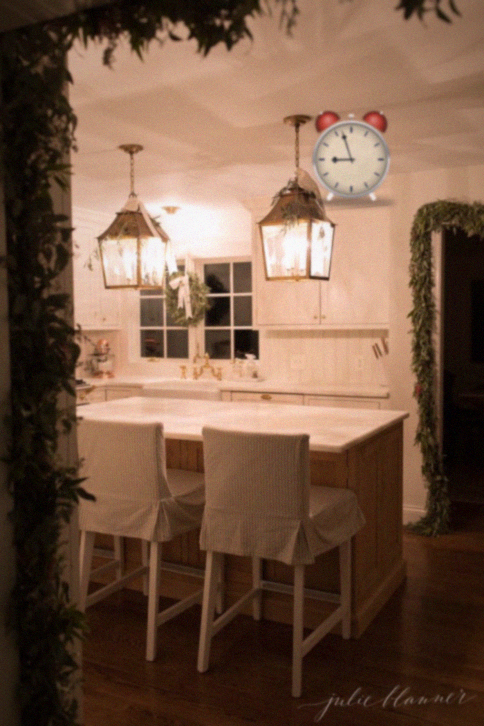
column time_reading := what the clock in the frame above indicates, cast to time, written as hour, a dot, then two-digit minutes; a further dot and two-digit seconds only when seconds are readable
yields 8.57
